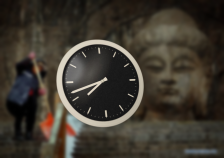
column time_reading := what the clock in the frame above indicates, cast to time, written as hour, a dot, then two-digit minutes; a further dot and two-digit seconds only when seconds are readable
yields 7.42
